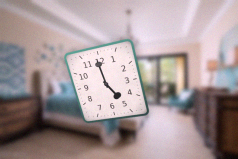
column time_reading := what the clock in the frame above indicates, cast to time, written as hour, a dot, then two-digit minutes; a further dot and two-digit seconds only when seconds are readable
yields 4.59
